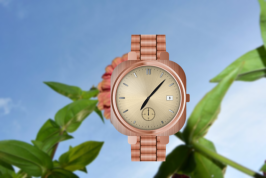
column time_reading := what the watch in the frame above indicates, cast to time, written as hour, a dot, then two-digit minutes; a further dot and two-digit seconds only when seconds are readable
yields 7.07
